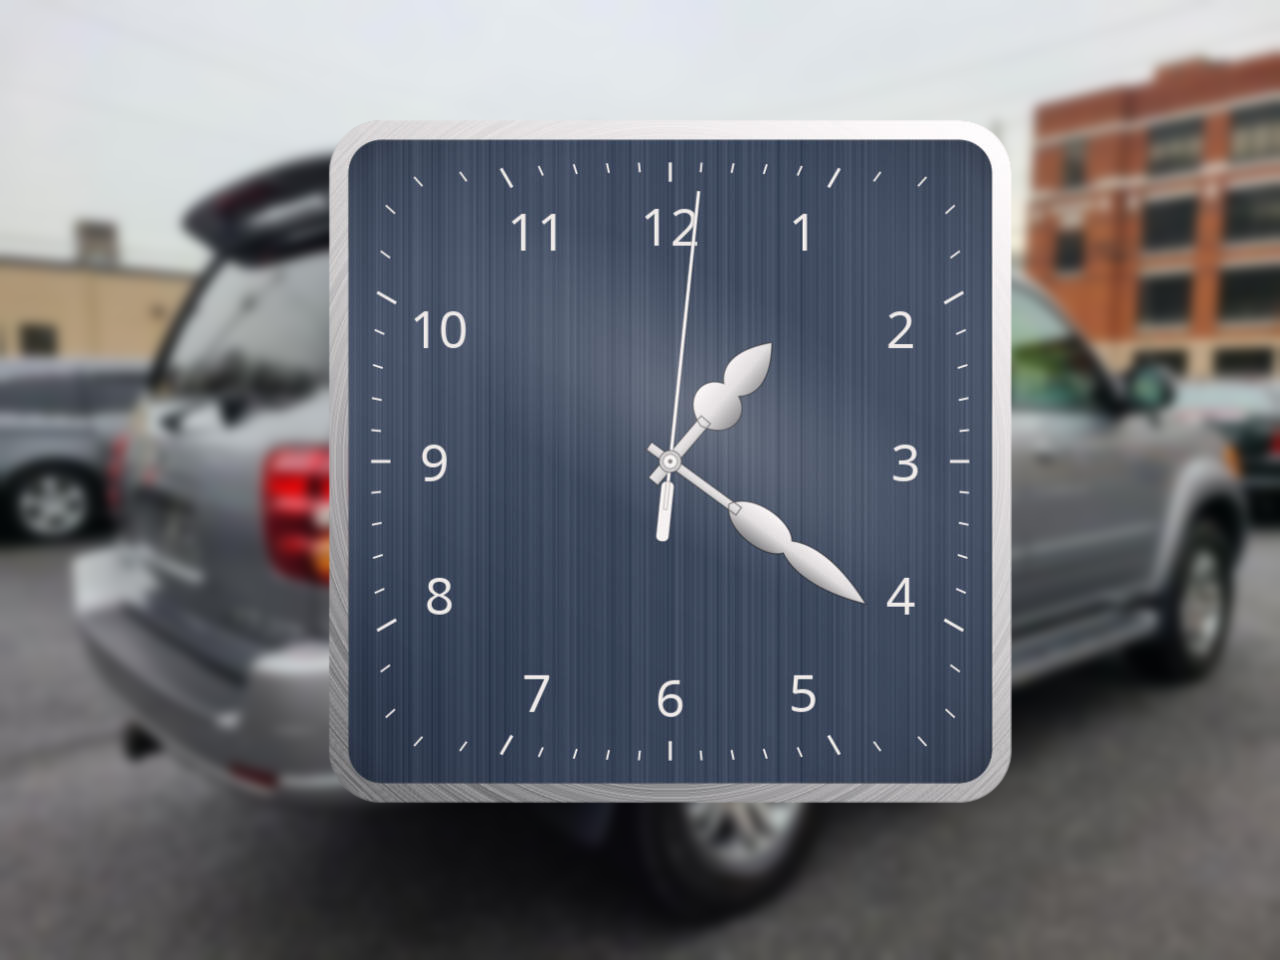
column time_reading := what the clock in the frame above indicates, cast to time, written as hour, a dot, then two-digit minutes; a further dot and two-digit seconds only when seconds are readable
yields 1.21.01
